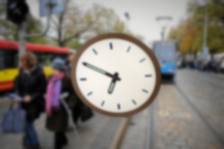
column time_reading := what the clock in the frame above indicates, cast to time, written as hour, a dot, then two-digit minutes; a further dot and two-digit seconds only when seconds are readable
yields 6.50
